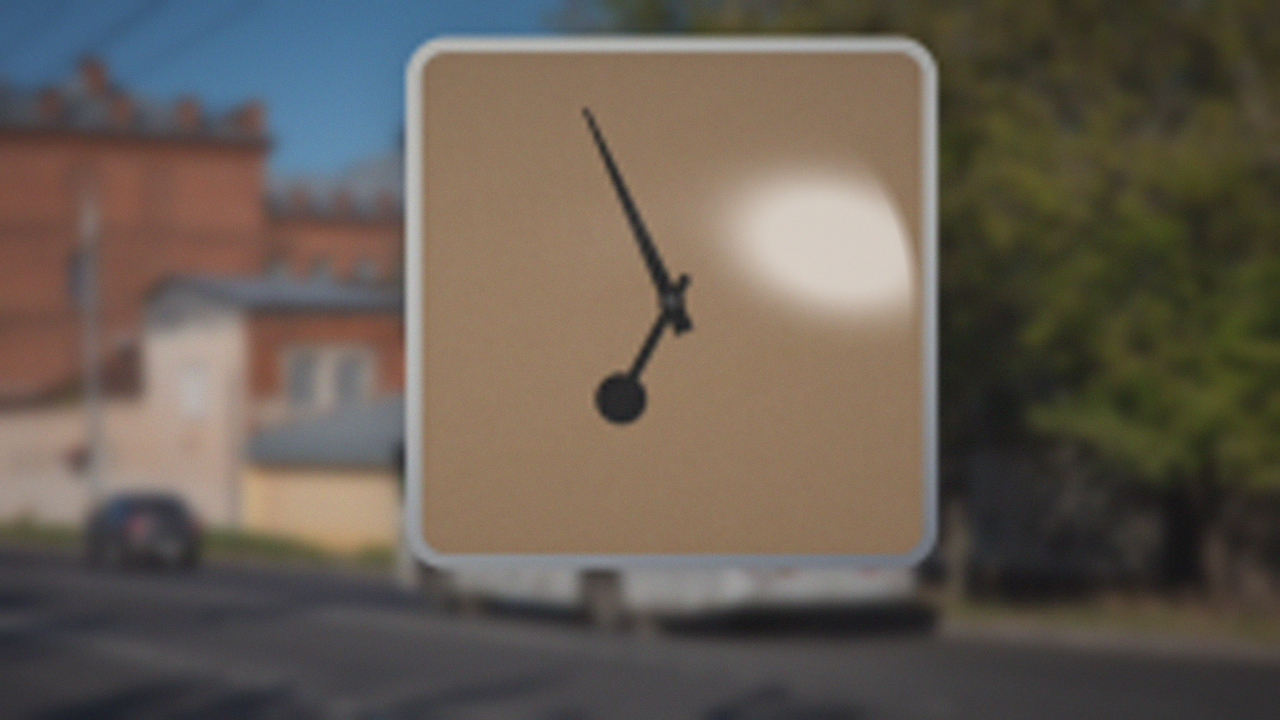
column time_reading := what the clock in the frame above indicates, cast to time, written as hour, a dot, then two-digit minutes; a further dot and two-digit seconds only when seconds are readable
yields 6.56
